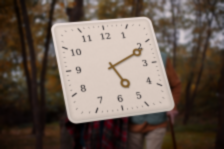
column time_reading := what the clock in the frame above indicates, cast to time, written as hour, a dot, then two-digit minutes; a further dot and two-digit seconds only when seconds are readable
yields 5.11
